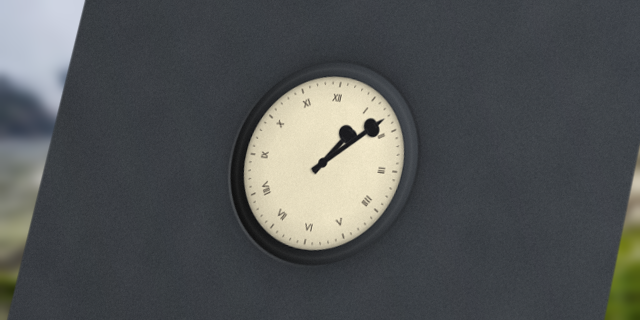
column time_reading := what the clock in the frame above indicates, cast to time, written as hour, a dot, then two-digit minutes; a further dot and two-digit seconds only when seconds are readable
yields 1.08
